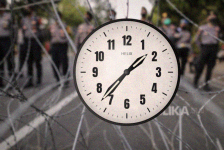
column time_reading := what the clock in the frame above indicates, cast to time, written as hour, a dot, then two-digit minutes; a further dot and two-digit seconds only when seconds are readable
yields 1.37
